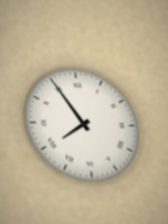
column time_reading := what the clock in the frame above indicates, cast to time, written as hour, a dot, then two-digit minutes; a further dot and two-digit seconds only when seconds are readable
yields 7.55
